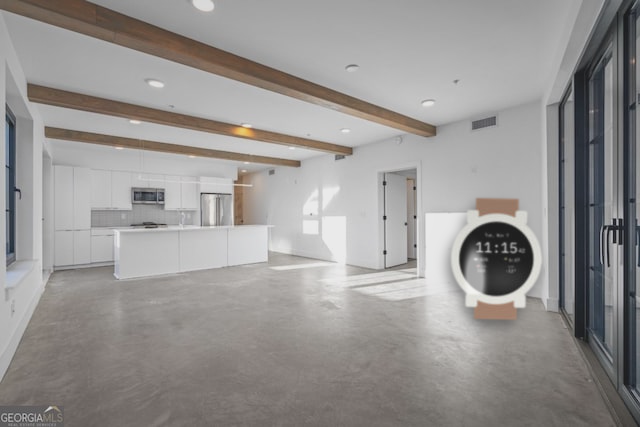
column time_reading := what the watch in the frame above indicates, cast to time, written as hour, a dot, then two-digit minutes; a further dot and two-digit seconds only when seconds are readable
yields 11.15
